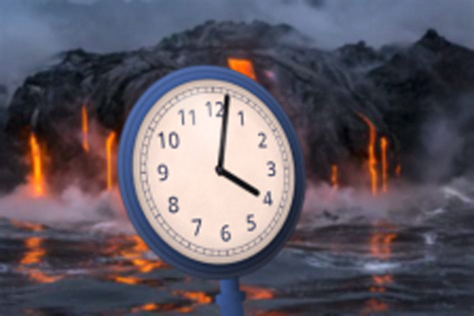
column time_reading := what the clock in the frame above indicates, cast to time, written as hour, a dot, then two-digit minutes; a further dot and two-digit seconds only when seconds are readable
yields 4.02
